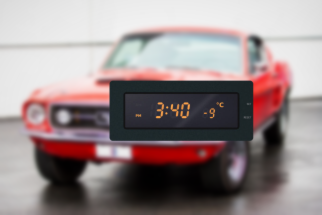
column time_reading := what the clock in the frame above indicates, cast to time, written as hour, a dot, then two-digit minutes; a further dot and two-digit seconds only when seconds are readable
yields 3.40
